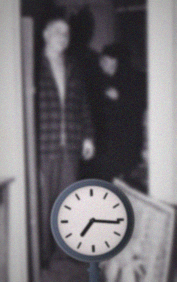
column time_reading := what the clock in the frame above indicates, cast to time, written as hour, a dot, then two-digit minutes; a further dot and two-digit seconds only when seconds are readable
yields 7.16
